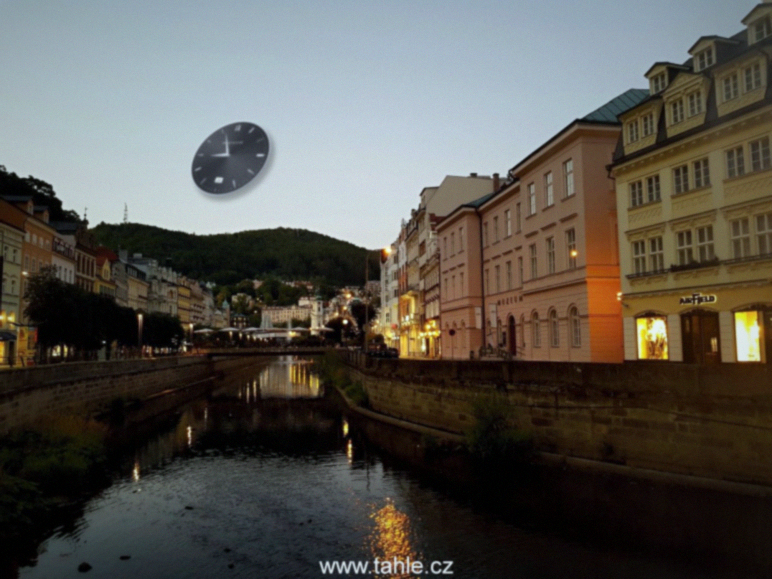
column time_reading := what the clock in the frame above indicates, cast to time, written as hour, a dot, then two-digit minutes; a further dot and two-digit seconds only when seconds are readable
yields 8.56
